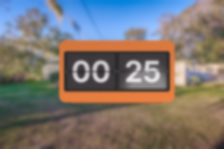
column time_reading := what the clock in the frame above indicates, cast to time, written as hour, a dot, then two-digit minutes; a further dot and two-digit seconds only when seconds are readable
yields 0.25
